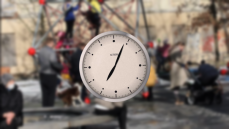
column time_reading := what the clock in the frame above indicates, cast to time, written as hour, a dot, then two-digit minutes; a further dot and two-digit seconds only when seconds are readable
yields 7.04
